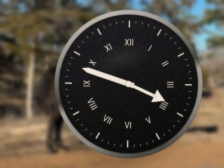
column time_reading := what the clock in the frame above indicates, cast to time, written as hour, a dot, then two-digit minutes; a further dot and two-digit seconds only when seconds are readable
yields 3.48
